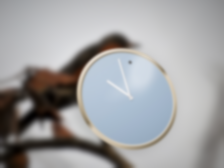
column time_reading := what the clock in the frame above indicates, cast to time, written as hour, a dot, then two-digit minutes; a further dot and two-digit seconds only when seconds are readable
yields 9.57
